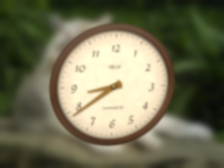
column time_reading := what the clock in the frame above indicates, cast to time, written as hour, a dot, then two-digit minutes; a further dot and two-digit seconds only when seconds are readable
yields 8.39
